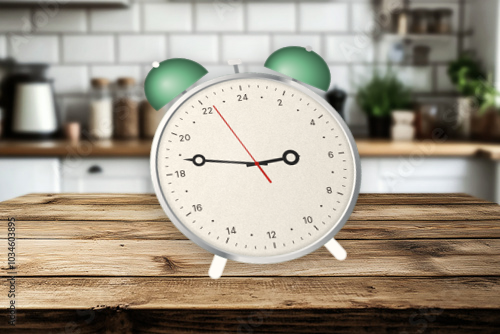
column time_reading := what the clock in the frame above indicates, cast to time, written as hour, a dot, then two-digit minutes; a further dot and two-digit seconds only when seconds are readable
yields 5.46.56
